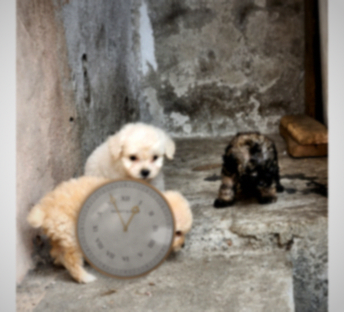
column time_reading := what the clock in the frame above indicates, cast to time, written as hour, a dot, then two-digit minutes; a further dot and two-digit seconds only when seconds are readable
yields 12.56
